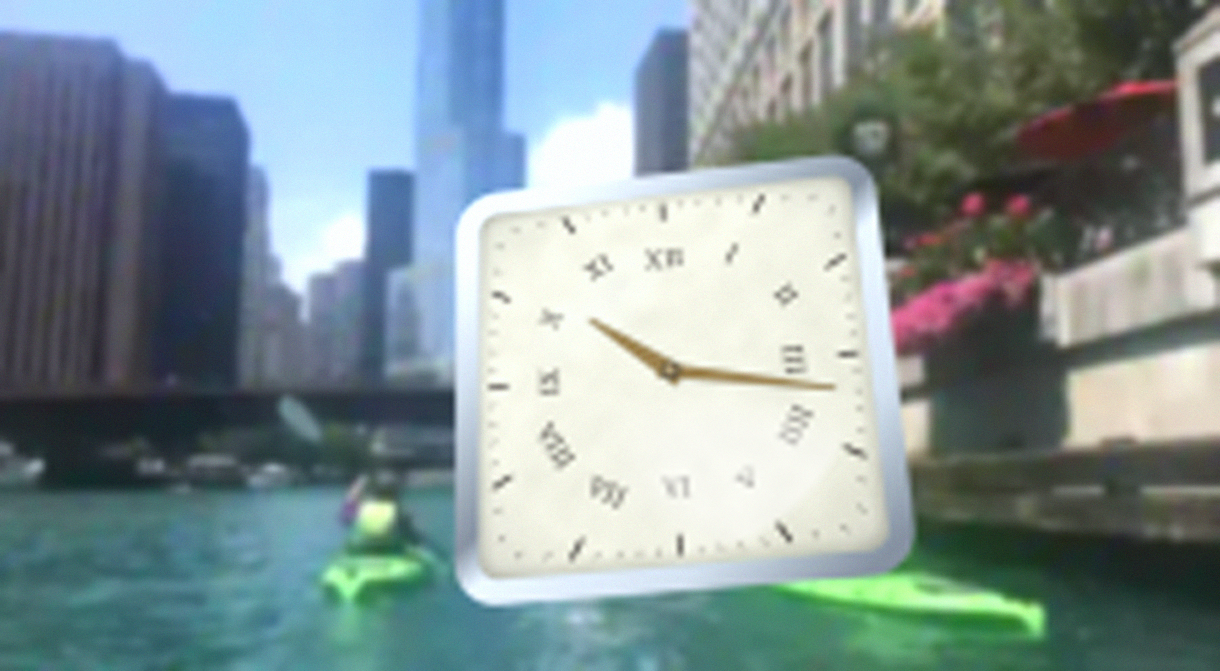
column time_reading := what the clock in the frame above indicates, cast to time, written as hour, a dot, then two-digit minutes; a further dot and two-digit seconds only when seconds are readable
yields 10.17
